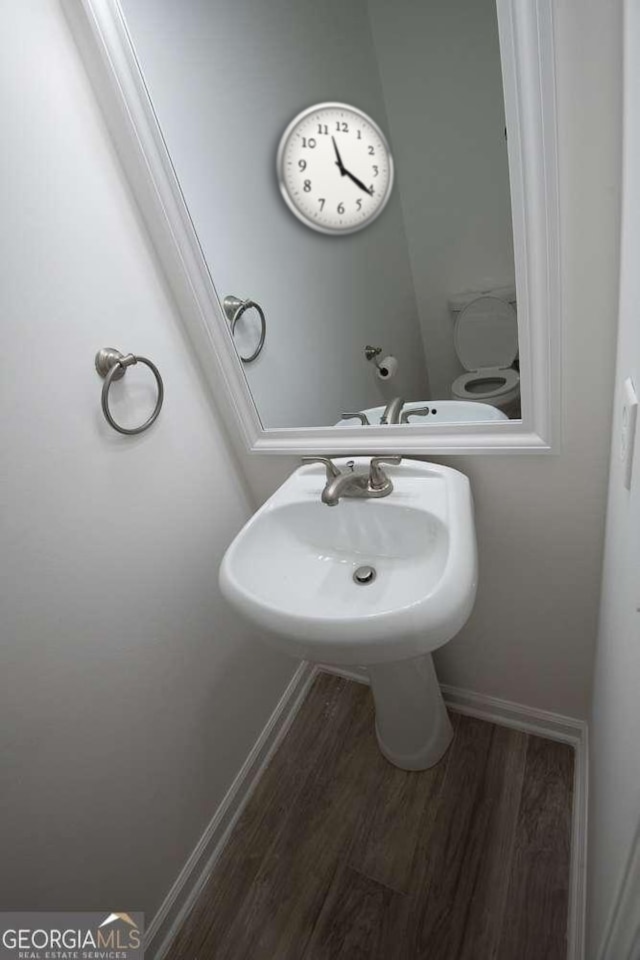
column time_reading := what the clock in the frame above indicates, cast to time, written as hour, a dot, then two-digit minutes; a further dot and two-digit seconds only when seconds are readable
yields 11.21
